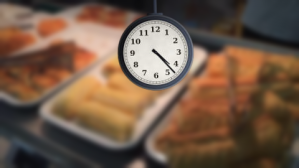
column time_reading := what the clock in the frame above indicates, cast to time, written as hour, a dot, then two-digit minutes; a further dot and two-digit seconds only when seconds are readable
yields 4.23
